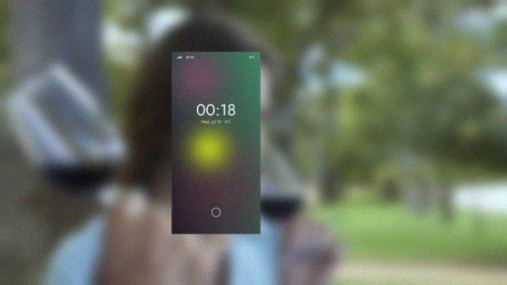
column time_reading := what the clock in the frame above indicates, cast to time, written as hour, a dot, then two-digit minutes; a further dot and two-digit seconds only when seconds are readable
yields 0.18
